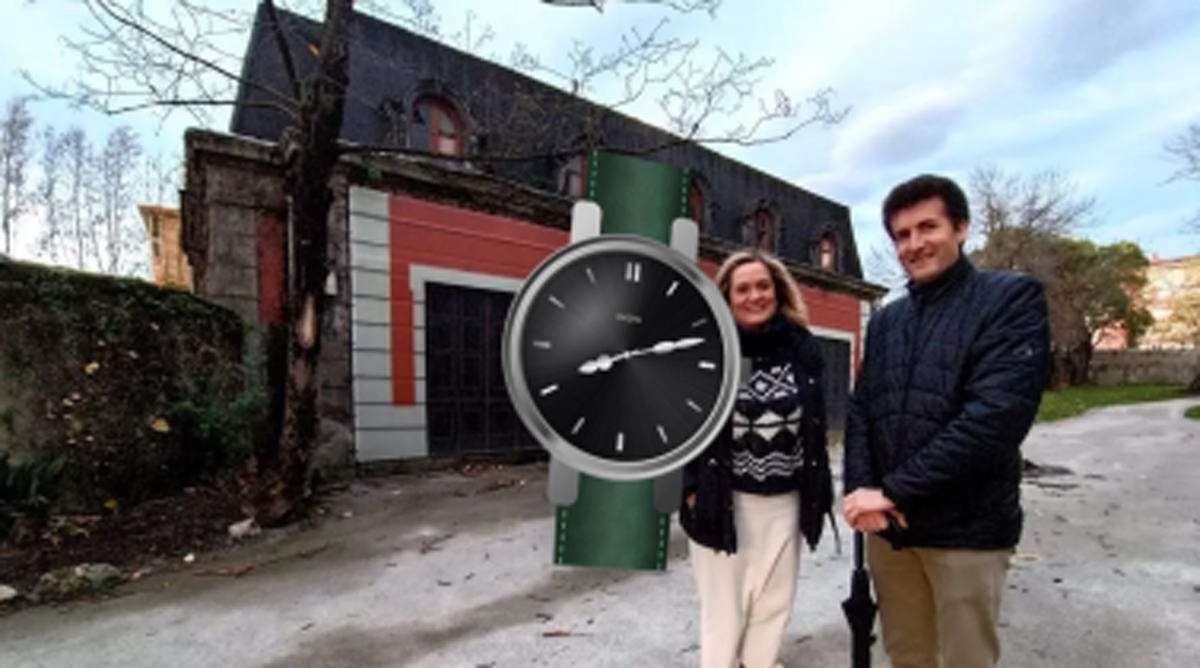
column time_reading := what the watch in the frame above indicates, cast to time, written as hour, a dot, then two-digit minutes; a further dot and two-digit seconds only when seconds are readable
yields 8.12
